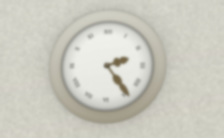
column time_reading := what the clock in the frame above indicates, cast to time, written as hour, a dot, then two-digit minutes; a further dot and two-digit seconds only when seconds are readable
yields 2.24
